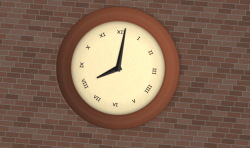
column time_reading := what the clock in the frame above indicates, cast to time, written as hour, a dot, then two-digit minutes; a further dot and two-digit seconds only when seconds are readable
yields 8.01
